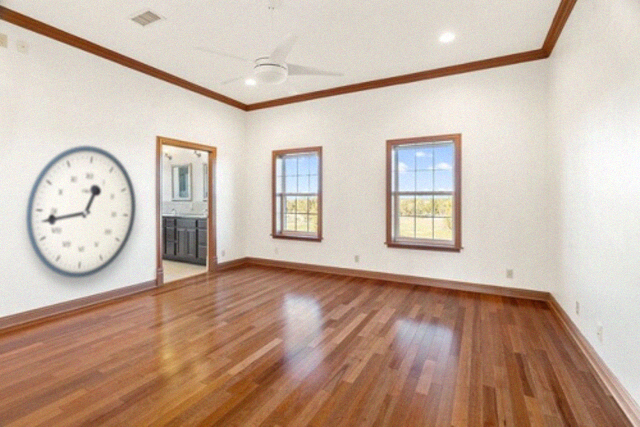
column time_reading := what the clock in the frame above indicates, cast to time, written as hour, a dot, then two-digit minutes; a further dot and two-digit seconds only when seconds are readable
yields 12.43
